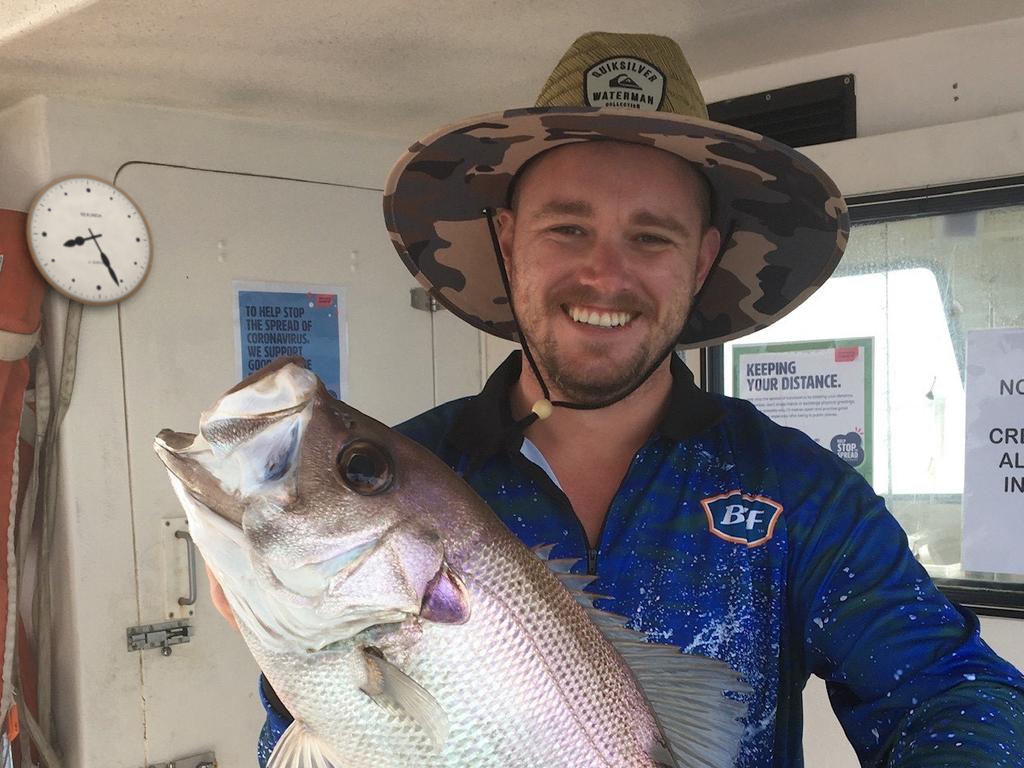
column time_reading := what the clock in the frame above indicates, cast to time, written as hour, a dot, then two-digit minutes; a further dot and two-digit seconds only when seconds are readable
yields 8.26
